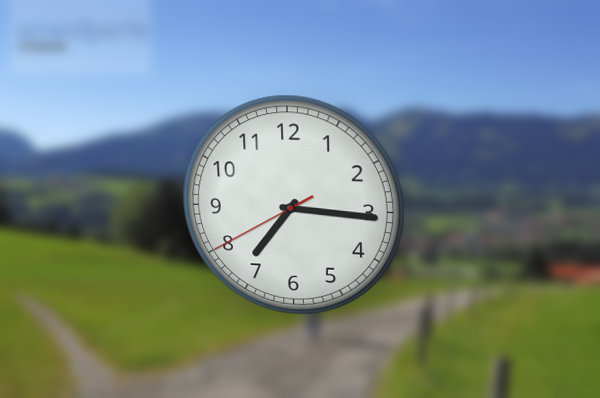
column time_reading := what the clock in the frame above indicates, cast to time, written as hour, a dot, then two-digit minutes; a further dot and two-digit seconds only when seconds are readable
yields 7.15.40
